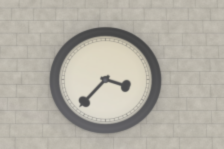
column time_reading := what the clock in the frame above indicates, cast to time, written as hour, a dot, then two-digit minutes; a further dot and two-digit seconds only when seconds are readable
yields 3.37
